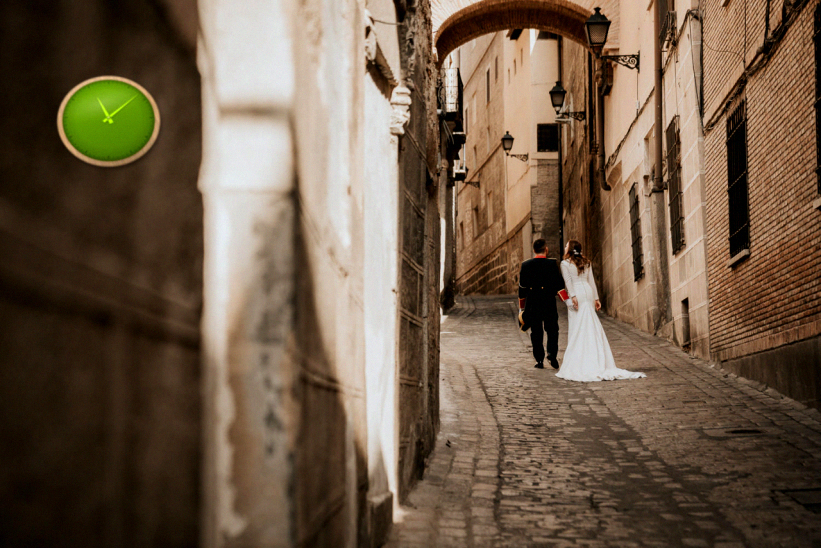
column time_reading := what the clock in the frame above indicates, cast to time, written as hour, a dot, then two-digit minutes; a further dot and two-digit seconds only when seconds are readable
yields 11.08
